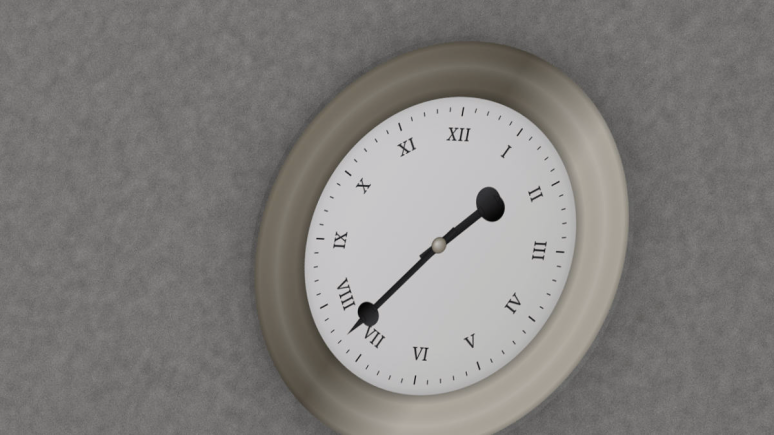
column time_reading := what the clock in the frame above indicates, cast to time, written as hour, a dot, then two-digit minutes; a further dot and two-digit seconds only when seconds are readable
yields 1.37
